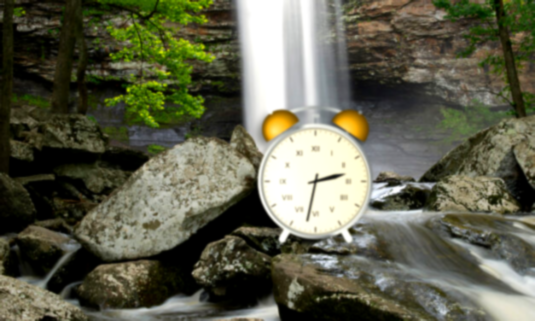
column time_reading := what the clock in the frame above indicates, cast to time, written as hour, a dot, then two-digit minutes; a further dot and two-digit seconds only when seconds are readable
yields 2.32
